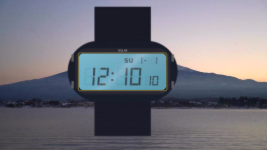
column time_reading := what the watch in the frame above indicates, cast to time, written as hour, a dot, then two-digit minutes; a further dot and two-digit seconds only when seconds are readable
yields 12.10.10
